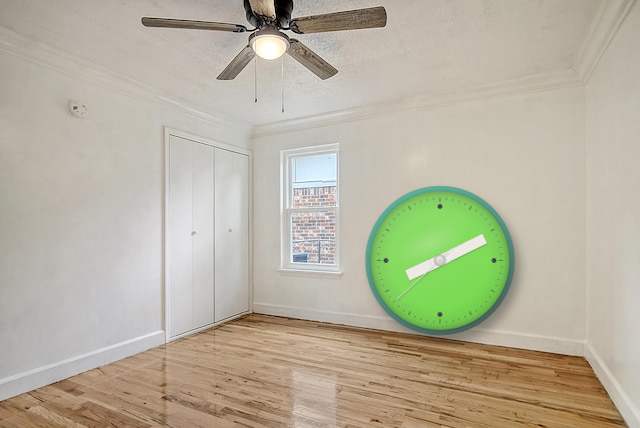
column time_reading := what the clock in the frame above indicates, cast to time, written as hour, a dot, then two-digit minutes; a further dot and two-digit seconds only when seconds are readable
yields 8.10.38
